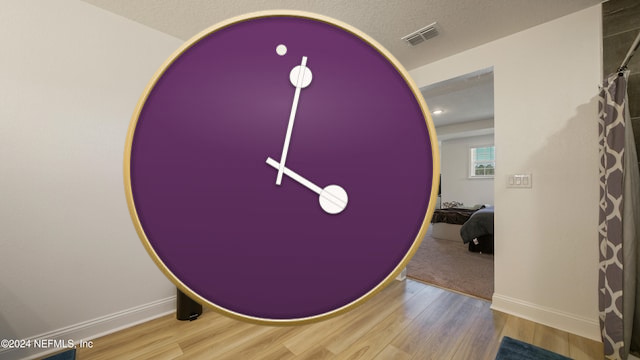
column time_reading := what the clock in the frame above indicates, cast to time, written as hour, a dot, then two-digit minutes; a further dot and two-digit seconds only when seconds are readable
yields 4.02
